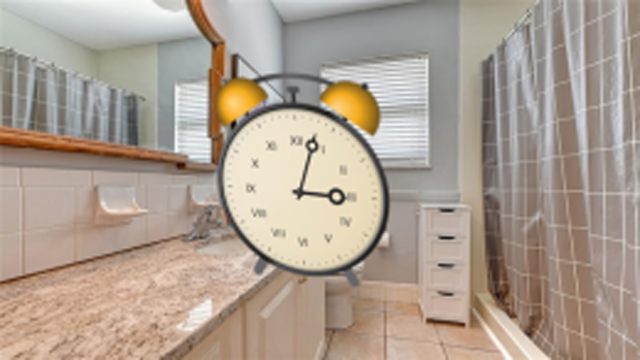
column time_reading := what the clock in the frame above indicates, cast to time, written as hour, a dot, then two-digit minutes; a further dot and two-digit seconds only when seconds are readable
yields 3.03
